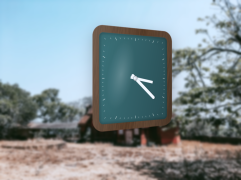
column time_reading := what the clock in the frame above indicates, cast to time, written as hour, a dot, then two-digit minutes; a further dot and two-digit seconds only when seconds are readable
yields 3.22
